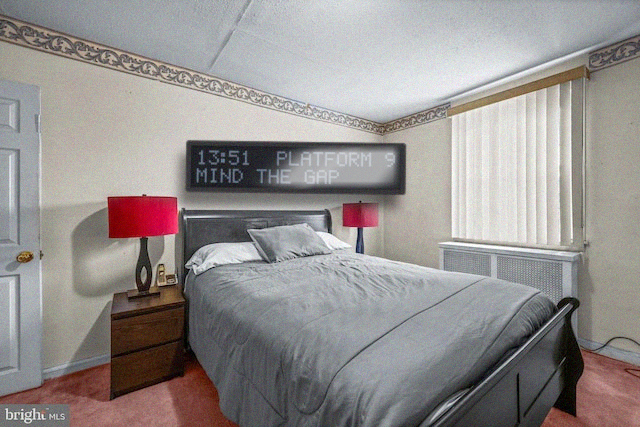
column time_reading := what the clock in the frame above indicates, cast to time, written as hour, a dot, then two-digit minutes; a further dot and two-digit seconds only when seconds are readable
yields 13.51
